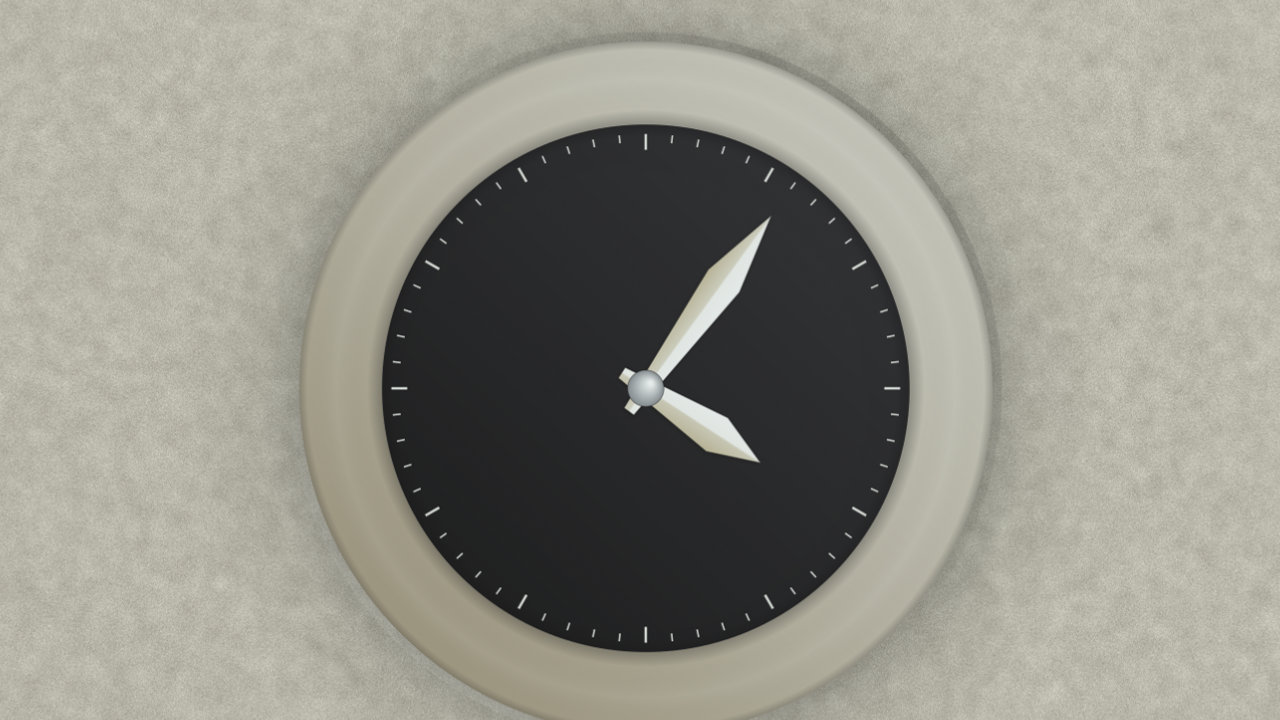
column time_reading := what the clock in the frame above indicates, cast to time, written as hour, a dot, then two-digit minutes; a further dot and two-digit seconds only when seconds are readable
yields 4.06
